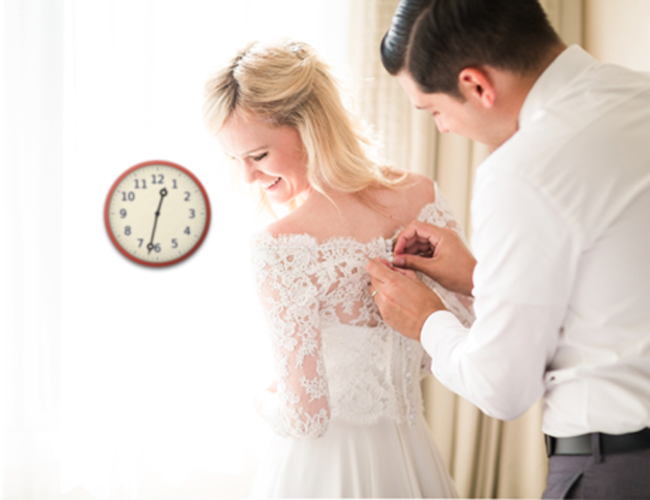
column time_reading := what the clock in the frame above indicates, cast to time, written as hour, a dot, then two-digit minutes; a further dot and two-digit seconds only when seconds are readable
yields 12.32
